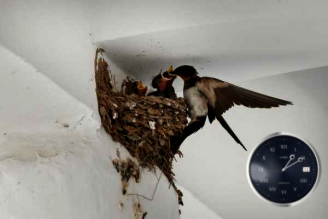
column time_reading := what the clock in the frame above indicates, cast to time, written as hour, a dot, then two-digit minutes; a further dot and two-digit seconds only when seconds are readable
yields 1.10
